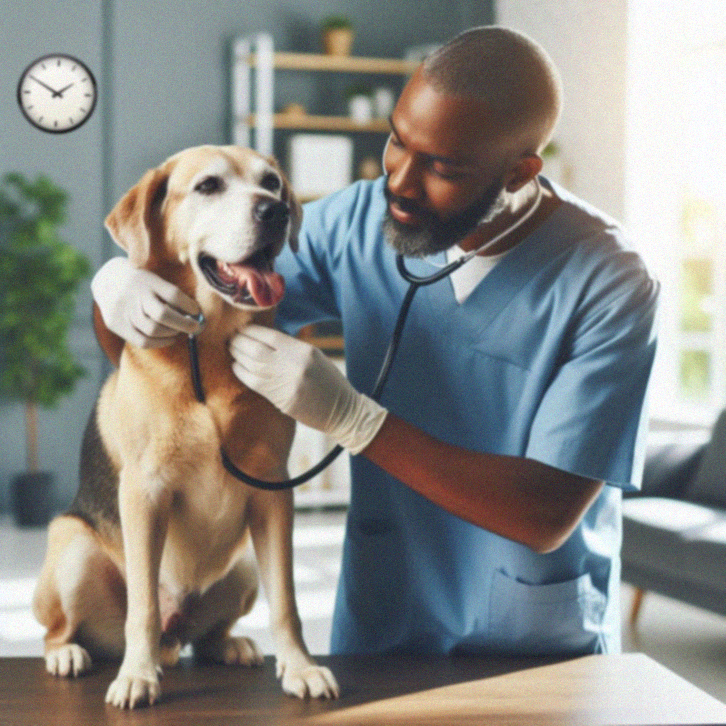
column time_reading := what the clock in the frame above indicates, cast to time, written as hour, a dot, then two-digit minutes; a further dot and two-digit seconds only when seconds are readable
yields 1.50
